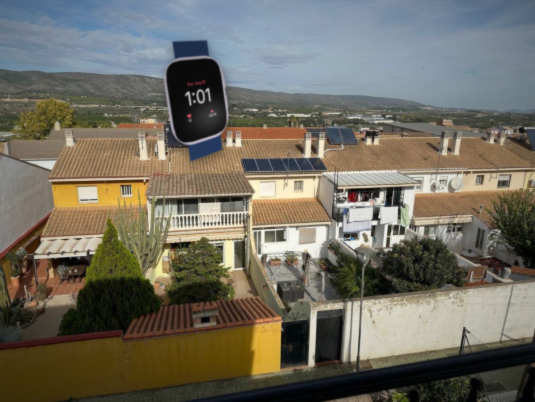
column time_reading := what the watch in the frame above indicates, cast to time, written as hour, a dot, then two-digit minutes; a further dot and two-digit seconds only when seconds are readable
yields 1.01
